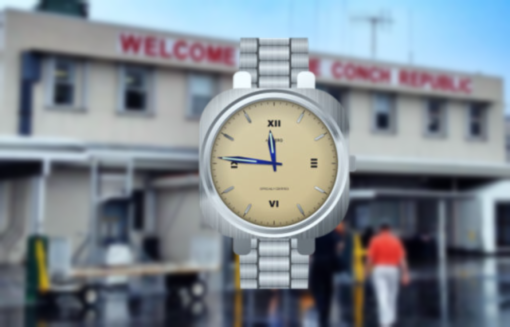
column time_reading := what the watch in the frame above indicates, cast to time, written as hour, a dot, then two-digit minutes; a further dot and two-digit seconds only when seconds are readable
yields 11.46
